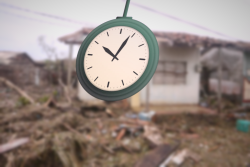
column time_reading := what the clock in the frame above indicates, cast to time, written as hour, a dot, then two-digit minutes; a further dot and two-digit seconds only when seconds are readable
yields 10.04
